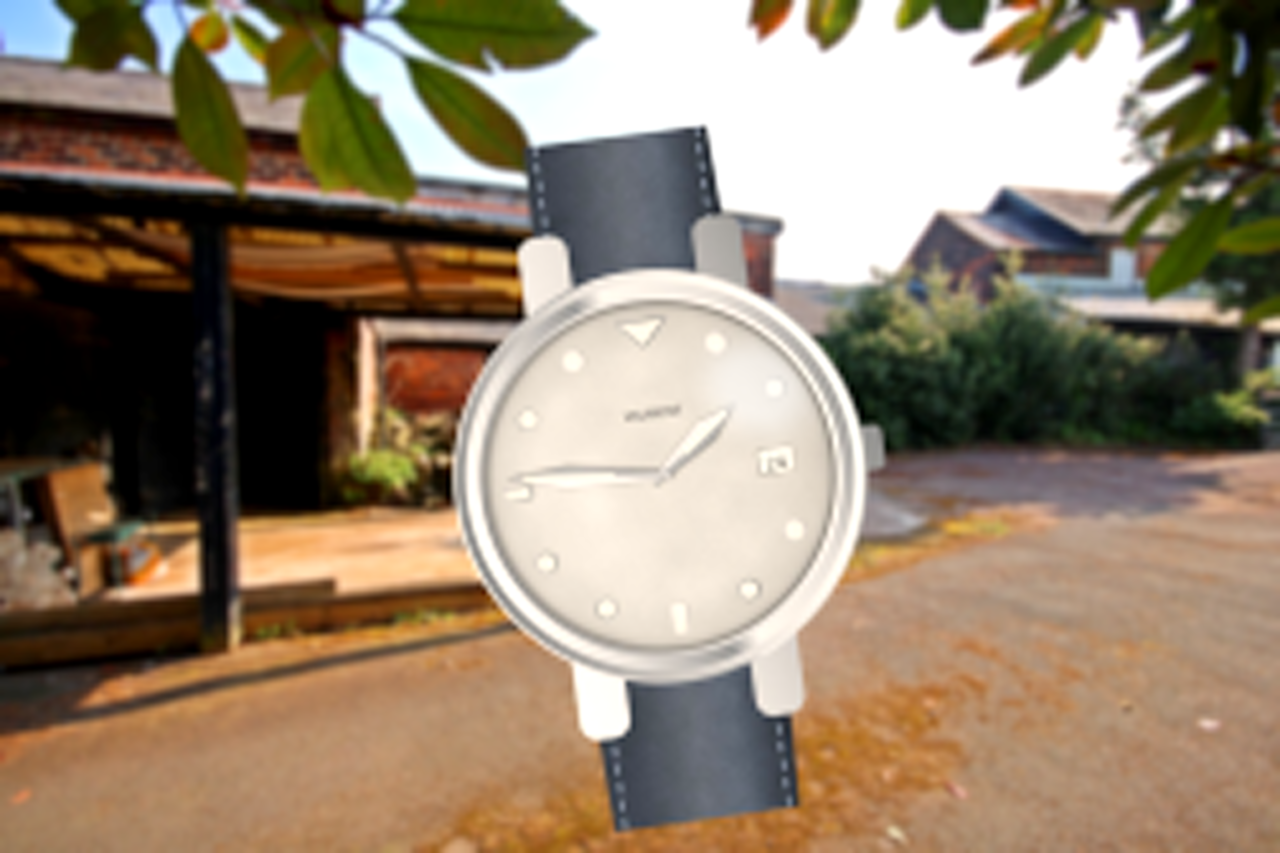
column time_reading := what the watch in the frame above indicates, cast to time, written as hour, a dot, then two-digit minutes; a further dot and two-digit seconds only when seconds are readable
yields 1.46
